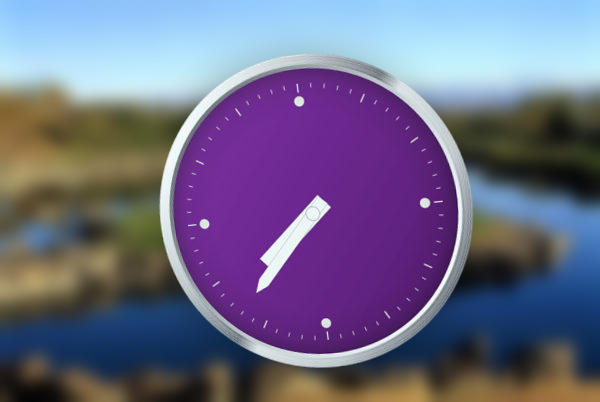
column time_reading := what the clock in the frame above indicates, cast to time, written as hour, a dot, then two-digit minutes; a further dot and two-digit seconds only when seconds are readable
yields 7.37
